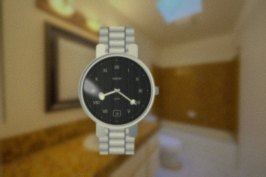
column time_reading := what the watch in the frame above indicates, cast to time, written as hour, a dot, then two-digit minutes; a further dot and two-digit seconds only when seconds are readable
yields 8.21
